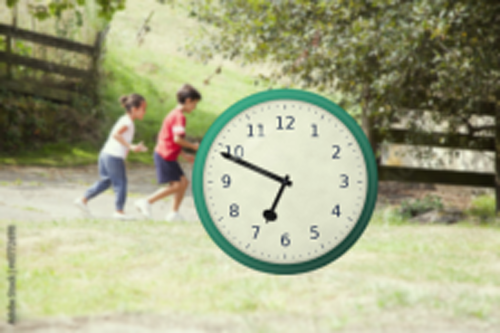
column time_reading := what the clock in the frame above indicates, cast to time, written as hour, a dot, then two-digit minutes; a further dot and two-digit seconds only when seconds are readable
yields 6.49
